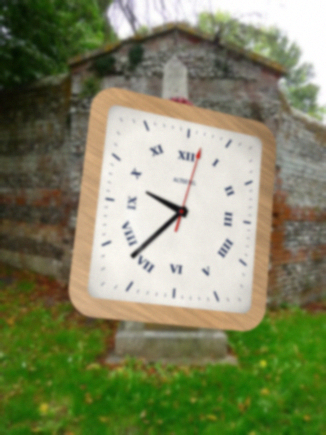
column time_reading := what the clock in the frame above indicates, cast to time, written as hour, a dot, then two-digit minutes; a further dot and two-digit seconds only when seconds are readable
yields 9.37.02
